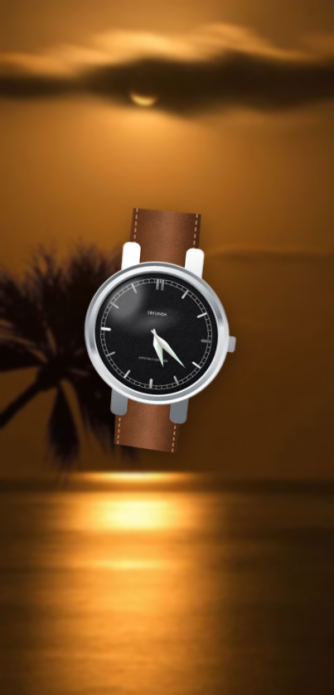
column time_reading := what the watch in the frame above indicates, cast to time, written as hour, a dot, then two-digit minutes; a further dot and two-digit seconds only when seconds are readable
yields 5.22
